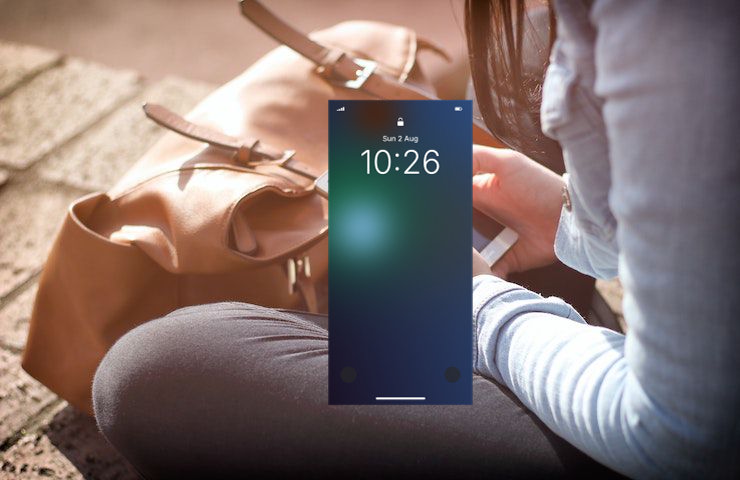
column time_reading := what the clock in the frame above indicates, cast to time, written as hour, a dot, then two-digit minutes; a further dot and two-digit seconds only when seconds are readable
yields 10.26
